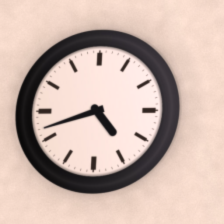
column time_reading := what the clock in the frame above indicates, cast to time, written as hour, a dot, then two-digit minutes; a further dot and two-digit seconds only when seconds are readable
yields 4.42
